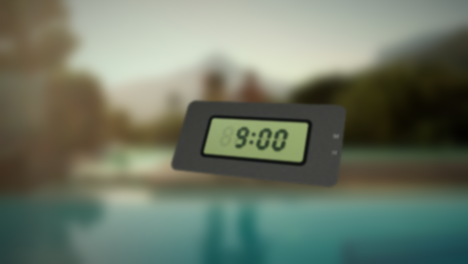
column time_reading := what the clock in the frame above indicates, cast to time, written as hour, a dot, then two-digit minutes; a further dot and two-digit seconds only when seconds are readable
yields 9.00
